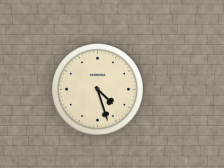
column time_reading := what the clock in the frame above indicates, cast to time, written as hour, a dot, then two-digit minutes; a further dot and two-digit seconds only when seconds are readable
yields 4.27
